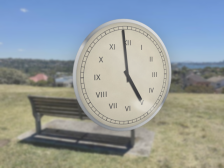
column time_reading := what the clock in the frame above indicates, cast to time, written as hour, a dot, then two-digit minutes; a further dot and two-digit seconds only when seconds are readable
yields 4.59
